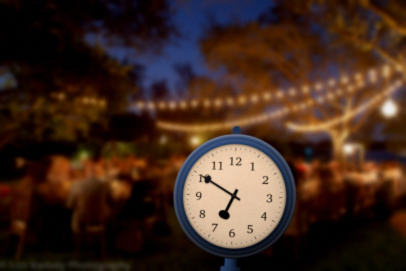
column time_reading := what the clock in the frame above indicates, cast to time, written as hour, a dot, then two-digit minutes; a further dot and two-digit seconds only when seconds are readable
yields 6.50
